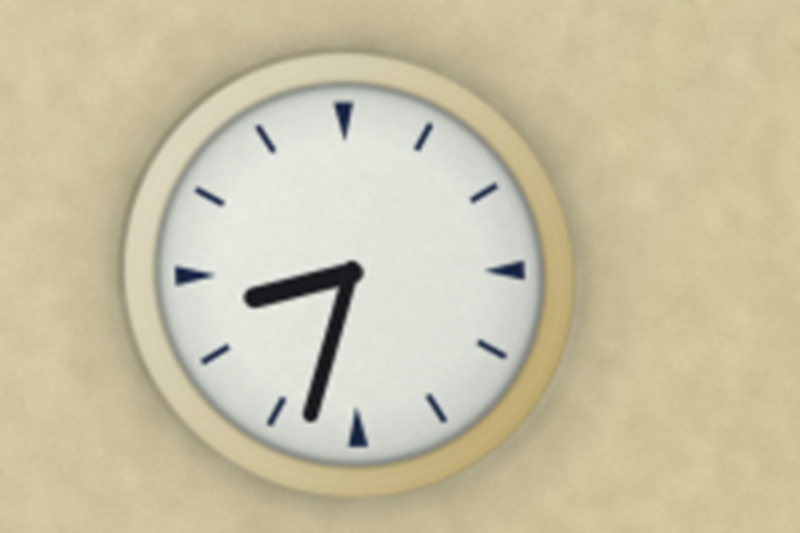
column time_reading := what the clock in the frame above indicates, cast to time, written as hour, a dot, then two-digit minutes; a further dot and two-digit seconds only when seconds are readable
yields 8.33
